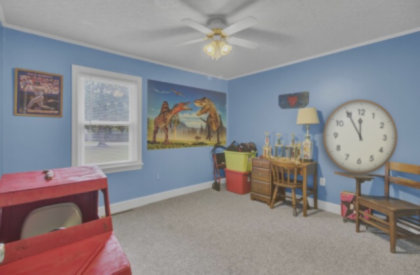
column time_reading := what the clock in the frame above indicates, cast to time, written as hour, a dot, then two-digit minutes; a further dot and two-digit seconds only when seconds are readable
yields 11.55
